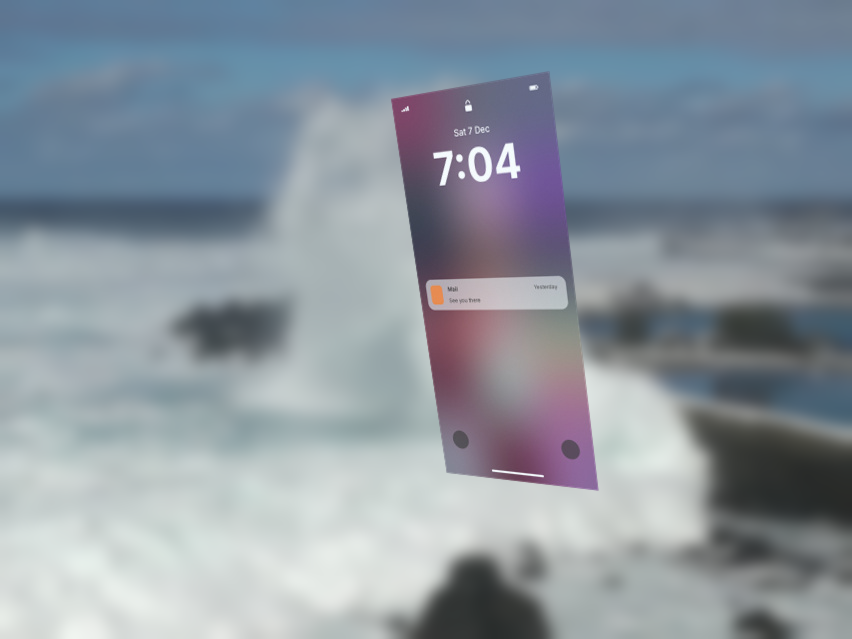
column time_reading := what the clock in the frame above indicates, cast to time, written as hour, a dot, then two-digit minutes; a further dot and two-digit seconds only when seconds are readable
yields 7.04
